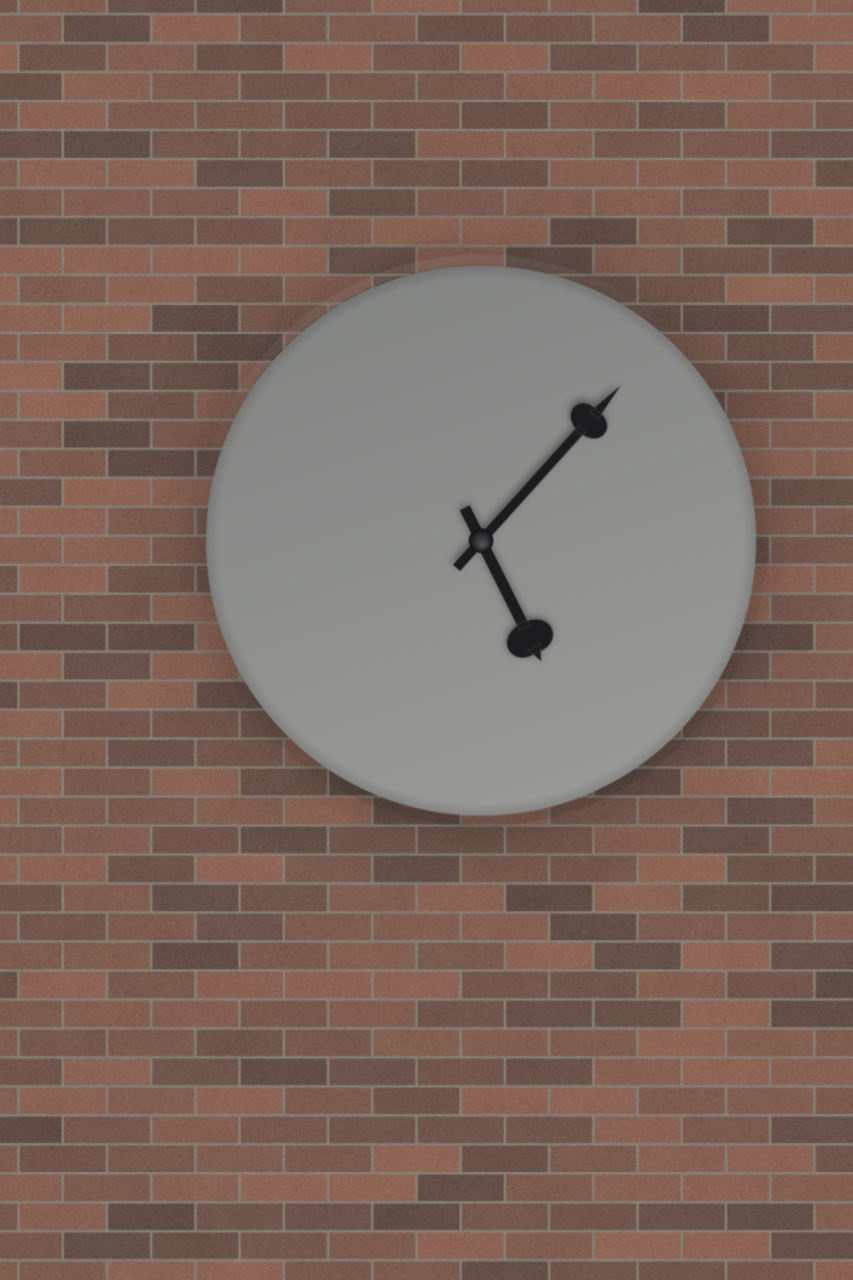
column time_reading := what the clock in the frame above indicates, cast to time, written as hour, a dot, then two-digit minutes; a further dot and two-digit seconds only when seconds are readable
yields 5.07
